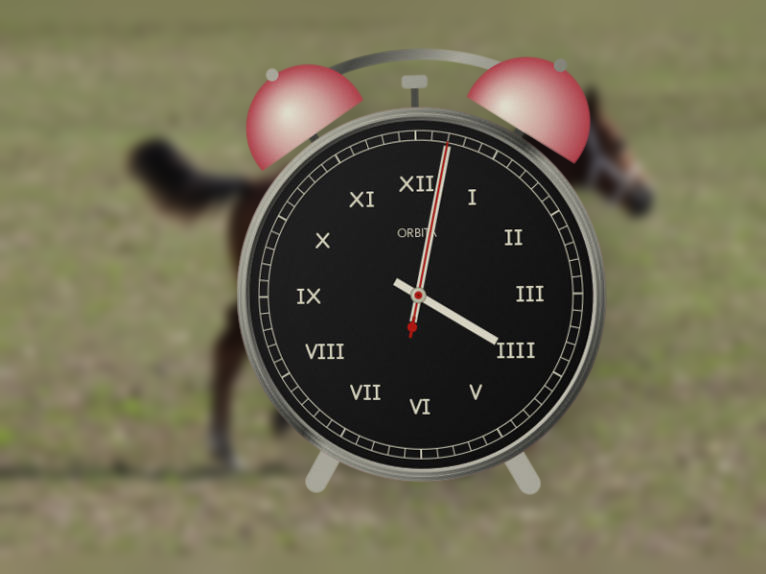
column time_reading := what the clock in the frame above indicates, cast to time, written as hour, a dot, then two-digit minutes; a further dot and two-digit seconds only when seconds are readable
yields 4.02.02
